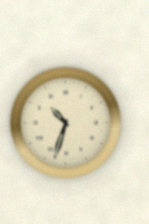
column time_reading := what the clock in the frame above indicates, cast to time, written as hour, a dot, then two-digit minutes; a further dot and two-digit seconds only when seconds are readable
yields 10.33
